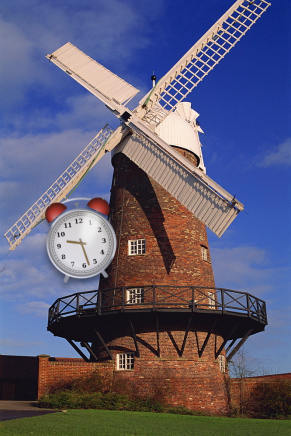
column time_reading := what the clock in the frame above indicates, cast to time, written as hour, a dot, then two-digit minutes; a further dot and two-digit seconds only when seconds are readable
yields 9.28
